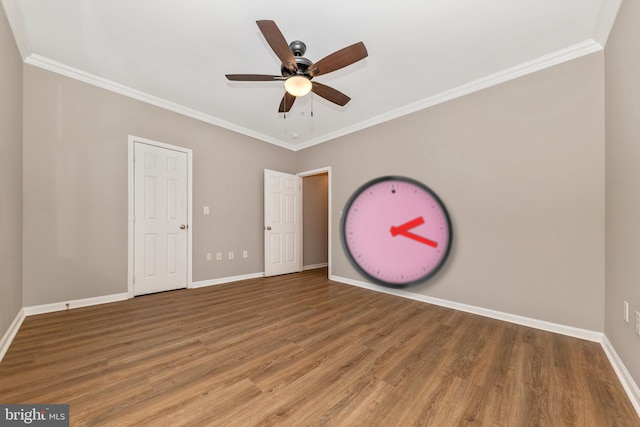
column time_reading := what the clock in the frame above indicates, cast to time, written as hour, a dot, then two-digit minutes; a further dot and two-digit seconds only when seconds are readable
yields 2.19
